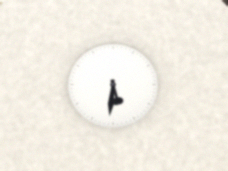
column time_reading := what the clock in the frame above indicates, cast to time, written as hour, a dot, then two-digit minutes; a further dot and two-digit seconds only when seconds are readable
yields 5.31
